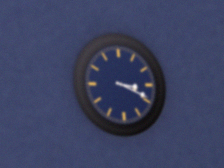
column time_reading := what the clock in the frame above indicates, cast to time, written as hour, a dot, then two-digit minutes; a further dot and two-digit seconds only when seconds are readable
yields 3.19
